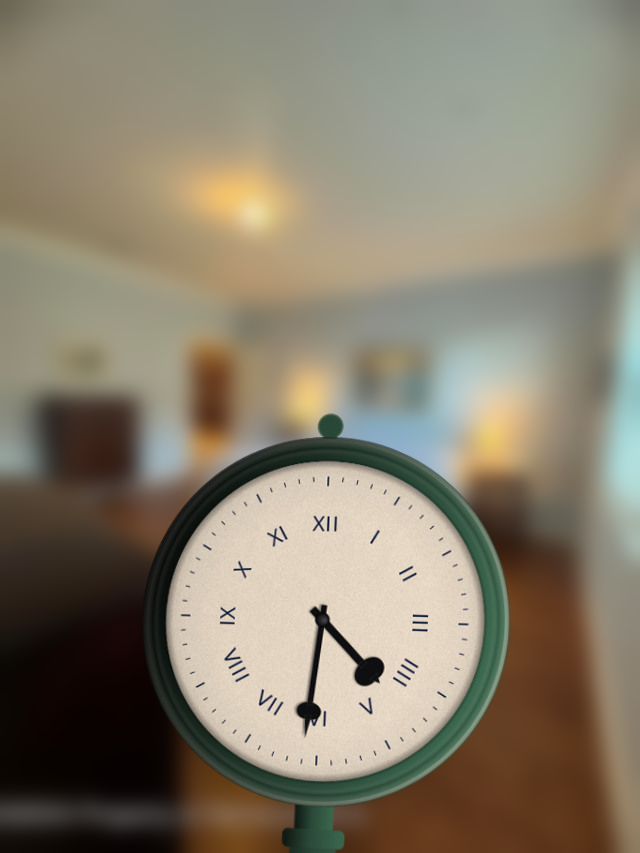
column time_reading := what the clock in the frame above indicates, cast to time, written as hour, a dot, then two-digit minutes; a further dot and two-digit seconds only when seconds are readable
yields 4.31
